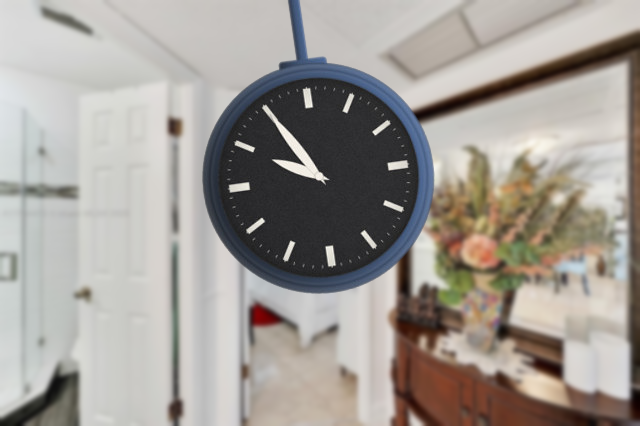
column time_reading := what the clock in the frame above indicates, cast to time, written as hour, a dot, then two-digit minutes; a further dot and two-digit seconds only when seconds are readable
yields 9.55
